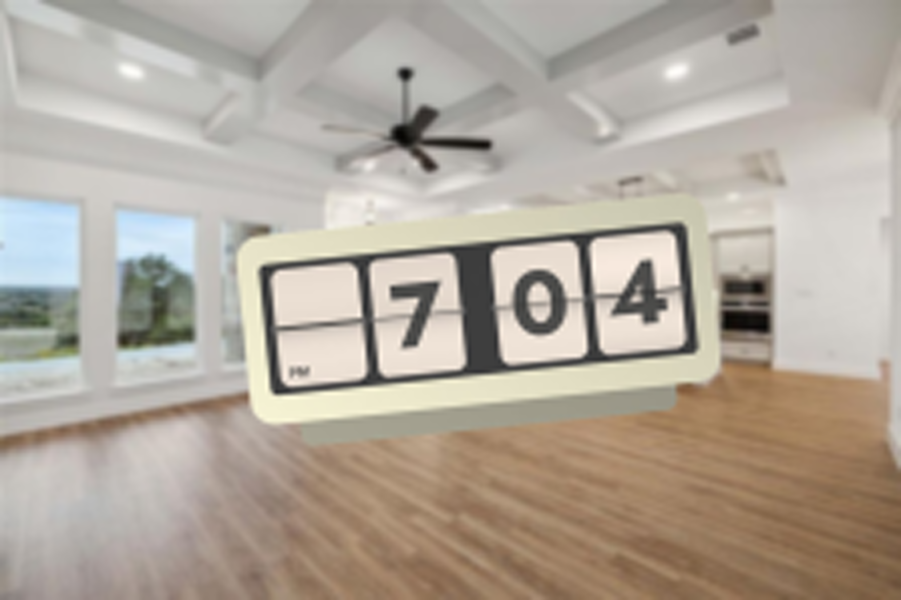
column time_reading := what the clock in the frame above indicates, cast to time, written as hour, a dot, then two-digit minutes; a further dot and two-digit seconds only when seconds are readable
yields 7.04
